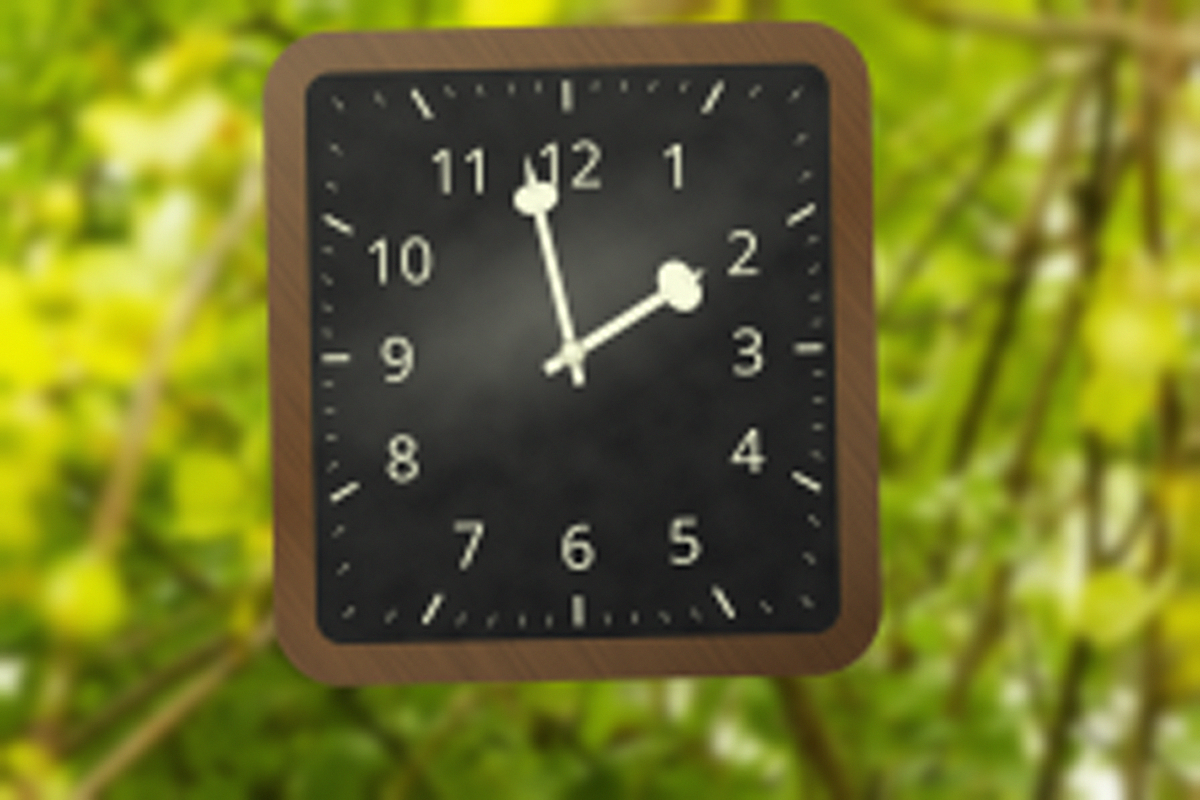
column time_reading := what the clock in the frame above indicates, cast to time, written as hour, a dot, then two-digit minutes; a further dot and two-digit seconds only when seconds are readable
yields 1.58
